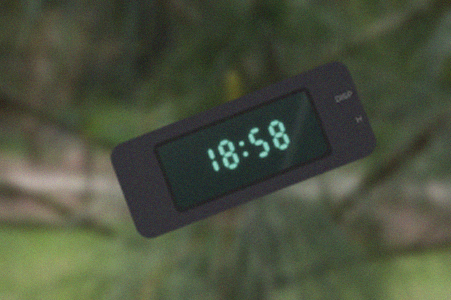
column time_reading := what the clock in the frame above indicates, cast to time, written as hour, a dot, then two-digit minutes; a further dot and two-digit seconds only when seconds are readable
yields 18.58
